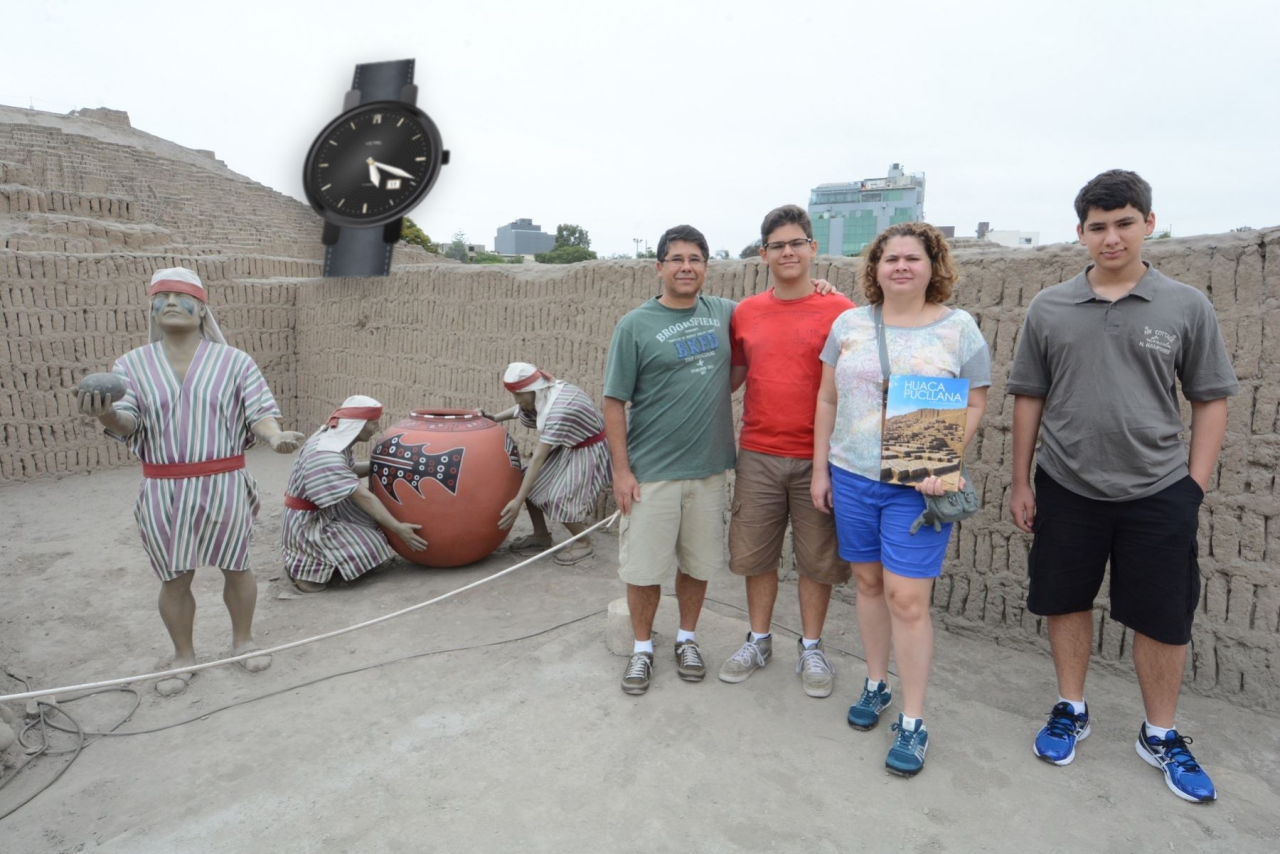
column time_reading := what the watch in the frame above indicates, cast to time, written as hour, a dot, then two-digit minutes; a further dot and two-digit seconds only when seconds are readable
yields 5.19
